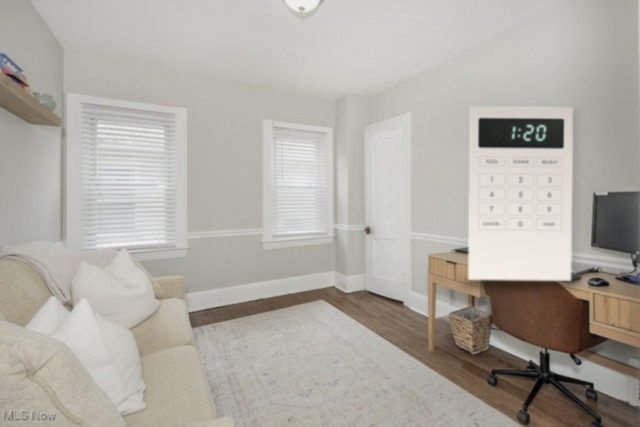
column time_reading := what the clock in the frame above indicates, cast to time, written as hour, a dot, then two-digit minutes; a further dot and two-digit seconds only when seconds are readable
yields 1.20
